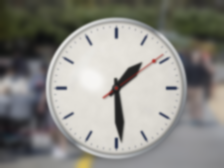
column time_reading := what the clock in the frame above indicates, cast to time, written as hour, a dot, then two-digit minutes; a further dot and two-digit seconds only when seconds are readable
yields 1.29.09
